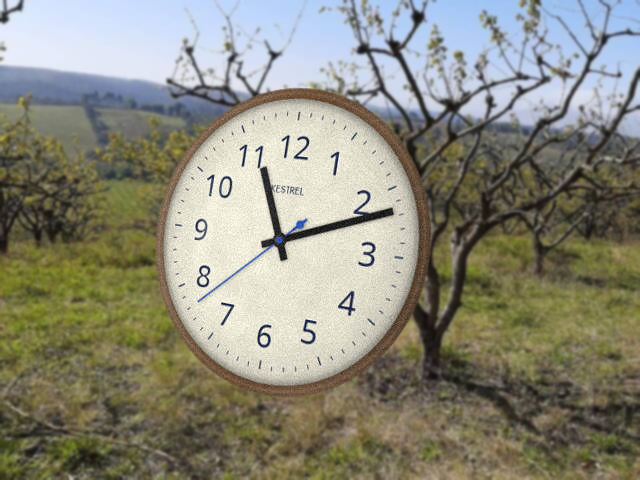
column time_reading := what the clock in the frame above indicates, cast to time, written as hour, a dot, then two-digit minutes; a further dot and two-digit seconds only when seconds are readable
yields 11.11.38
